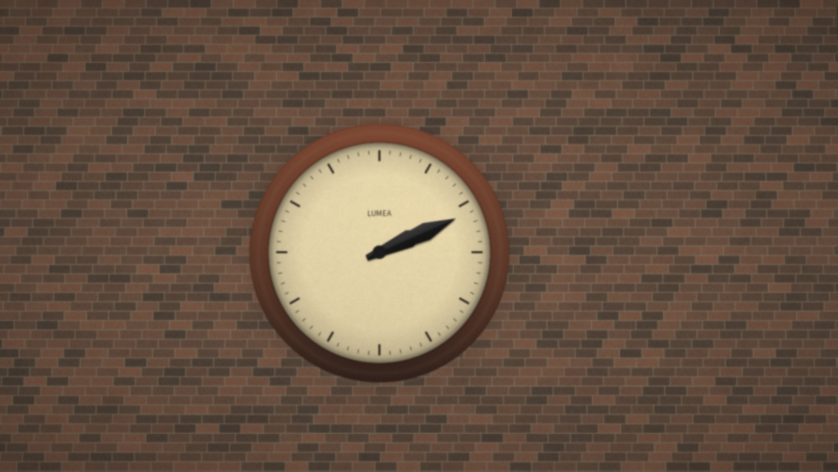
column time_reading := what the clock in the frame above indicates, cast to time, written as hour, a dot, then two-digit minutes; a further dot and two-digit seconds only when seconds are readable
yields 2.11
